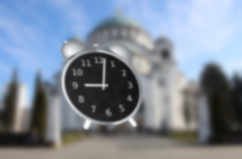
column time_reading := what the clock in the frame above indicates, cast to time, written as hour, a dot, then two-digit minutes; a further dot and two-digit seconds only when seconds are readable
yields 9.02
